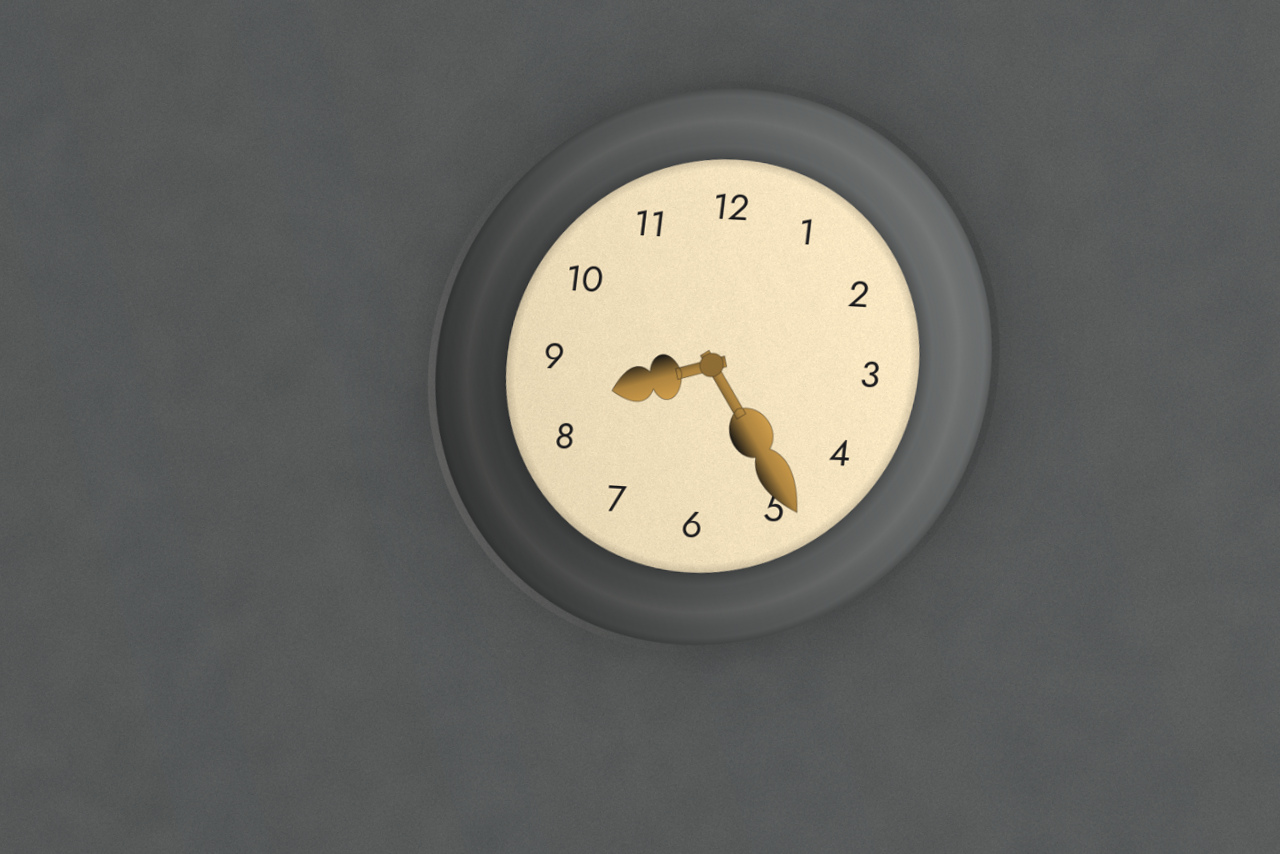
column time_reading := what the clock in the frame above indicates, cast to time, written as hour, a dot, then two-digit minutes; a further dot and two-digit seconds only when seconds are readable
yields 8.24
